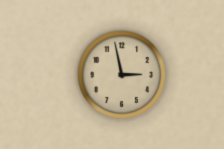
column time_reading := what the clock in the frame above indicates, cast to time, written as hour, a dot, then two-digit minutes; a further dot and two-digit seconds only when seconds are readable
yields 2.58
